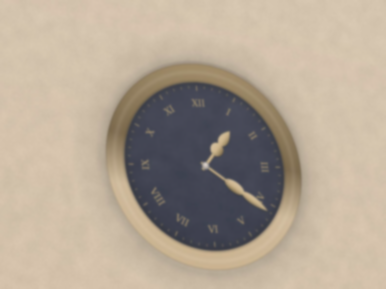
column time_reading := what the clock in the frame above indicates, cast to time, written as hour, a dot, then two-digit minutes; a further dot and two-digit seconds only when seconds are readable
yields 1.21
